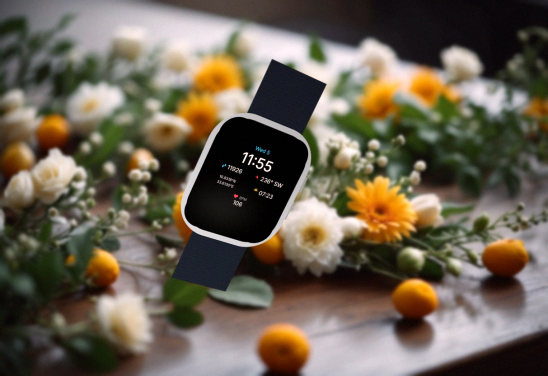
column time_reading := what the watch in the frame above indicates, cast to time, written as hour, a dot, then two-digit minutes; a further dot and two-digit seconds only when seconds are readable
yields 11.55
